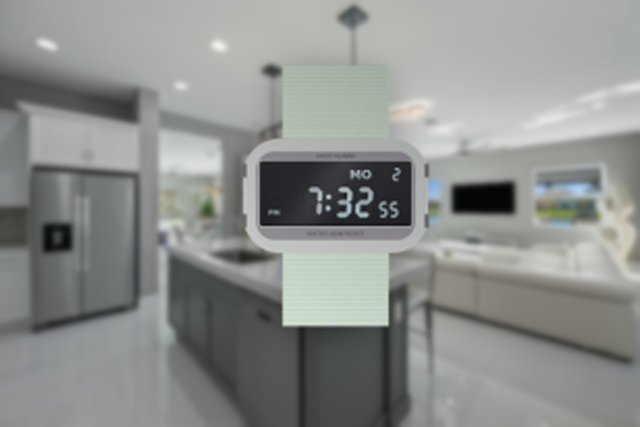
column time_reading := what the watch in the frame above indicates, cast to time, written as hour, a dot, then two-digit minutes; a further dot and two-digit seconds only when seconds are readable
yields 7.32.55
